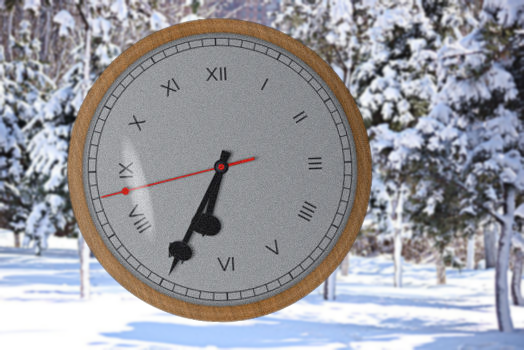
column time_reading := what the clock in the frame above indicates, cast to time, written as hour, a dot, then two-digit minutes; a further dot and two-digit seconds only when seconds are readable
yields 6.34.43
